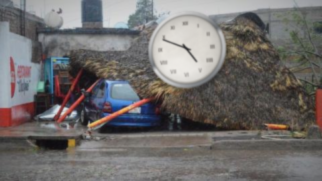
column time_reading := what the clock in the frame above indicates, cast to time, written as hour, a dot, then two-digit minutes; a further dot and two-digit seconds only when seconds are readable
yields 4.49
